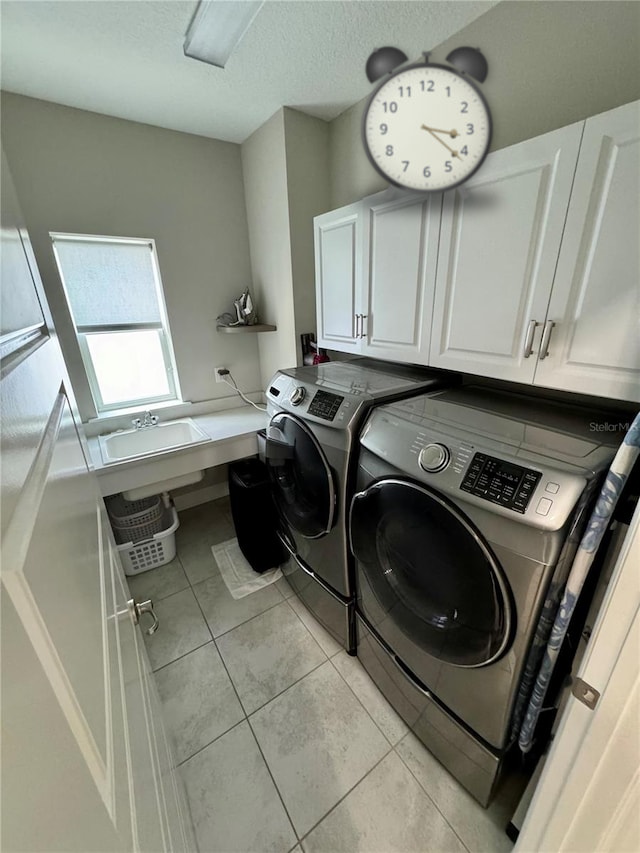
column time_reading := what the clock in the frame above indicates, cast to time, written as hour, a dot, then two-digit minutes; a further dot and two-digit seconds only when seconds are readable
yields 3.22
